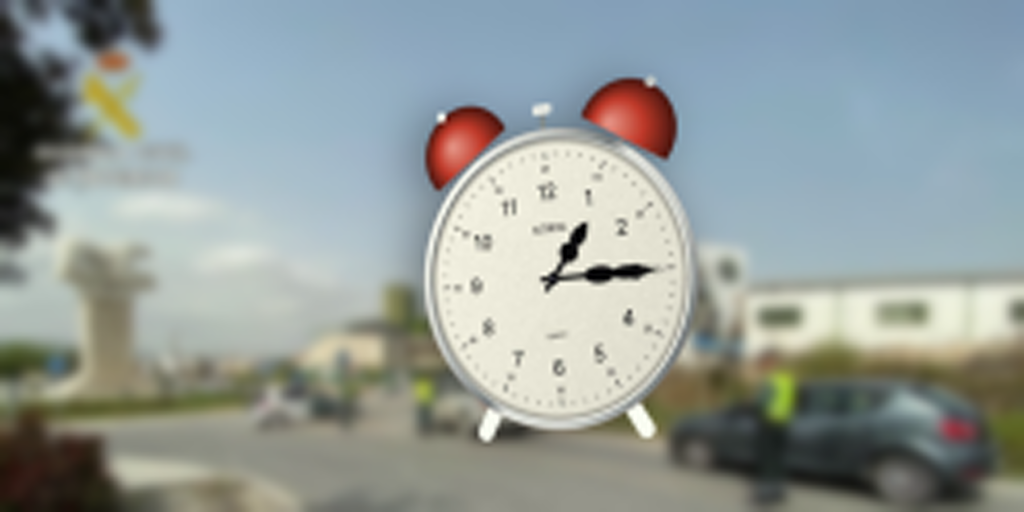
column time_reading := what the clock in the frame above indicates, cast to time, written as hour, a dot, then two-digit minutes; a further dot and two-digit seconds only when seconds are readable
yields 1.15
